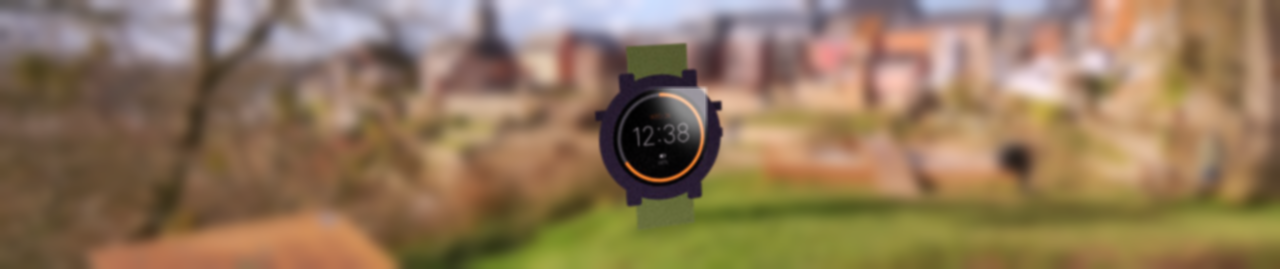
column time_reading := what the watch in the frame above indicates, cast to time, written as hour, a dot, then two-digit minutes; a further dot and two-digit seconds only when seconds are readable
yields 12.38
